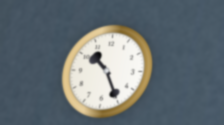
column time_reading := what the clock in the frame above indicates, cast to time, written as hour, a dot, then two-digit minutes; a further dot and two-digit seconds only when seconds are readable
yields 10.25
